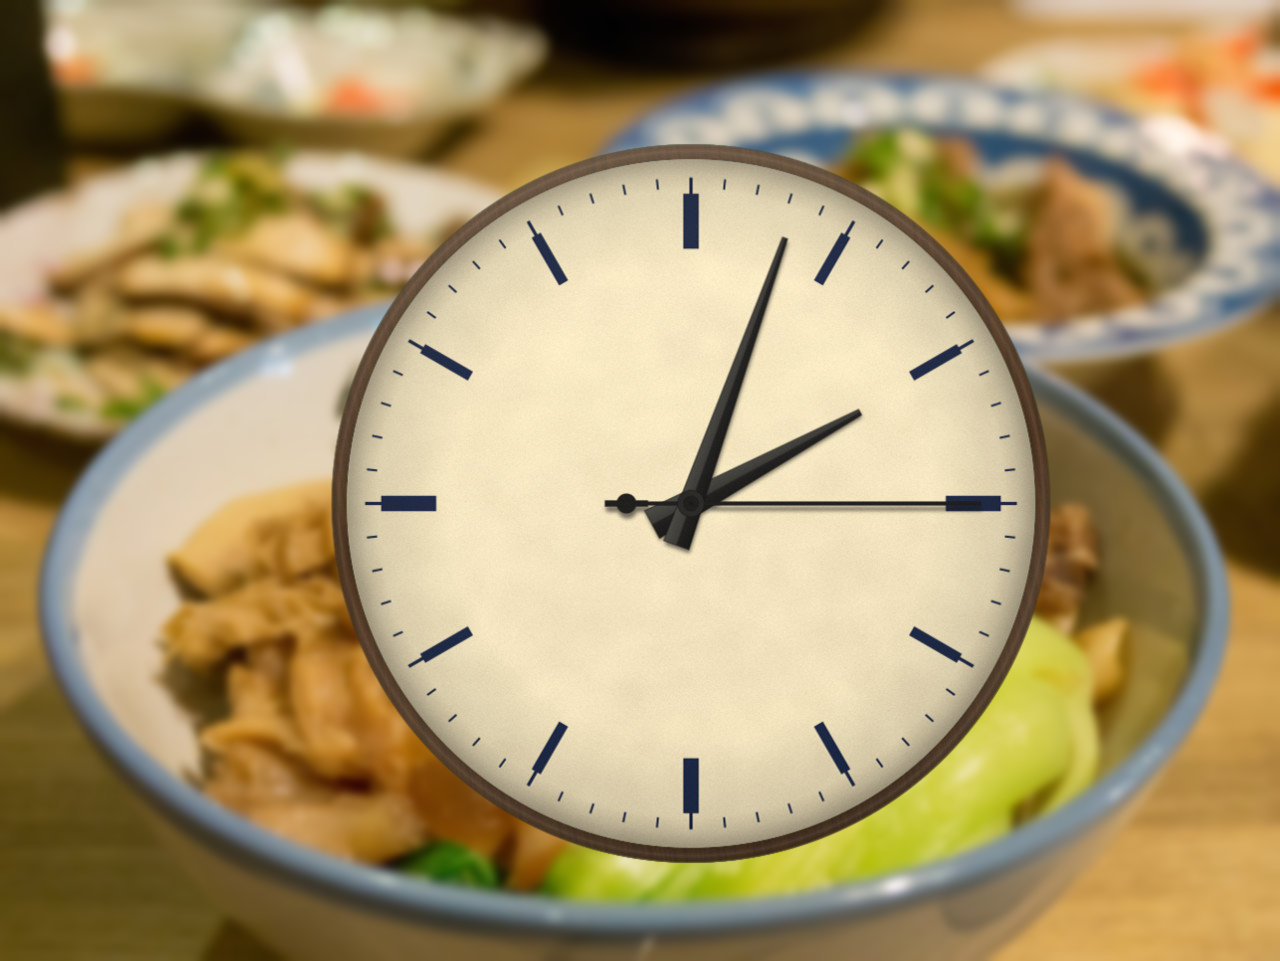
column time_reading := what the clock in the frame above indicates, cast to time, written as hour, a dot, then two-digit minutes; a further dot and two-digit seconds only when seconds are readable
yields 2.03.15
